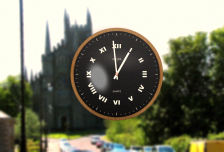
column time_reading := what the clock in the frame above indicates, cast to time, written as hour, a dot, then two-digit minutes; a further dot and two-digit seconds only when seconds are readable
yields 12.59
